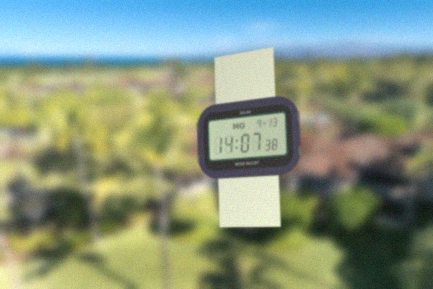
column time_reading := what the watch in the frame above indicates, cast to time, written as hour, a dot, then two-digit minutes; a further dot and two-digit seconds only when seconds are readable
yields 14.07.38
